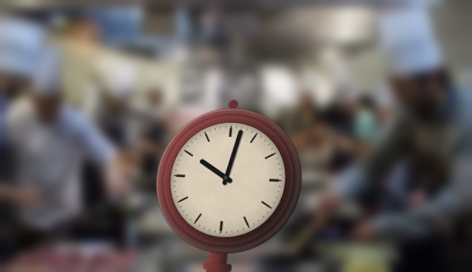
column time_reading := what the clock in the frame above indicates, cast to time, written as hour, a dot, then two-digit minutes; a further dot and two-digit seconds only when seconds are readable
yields 10.02
